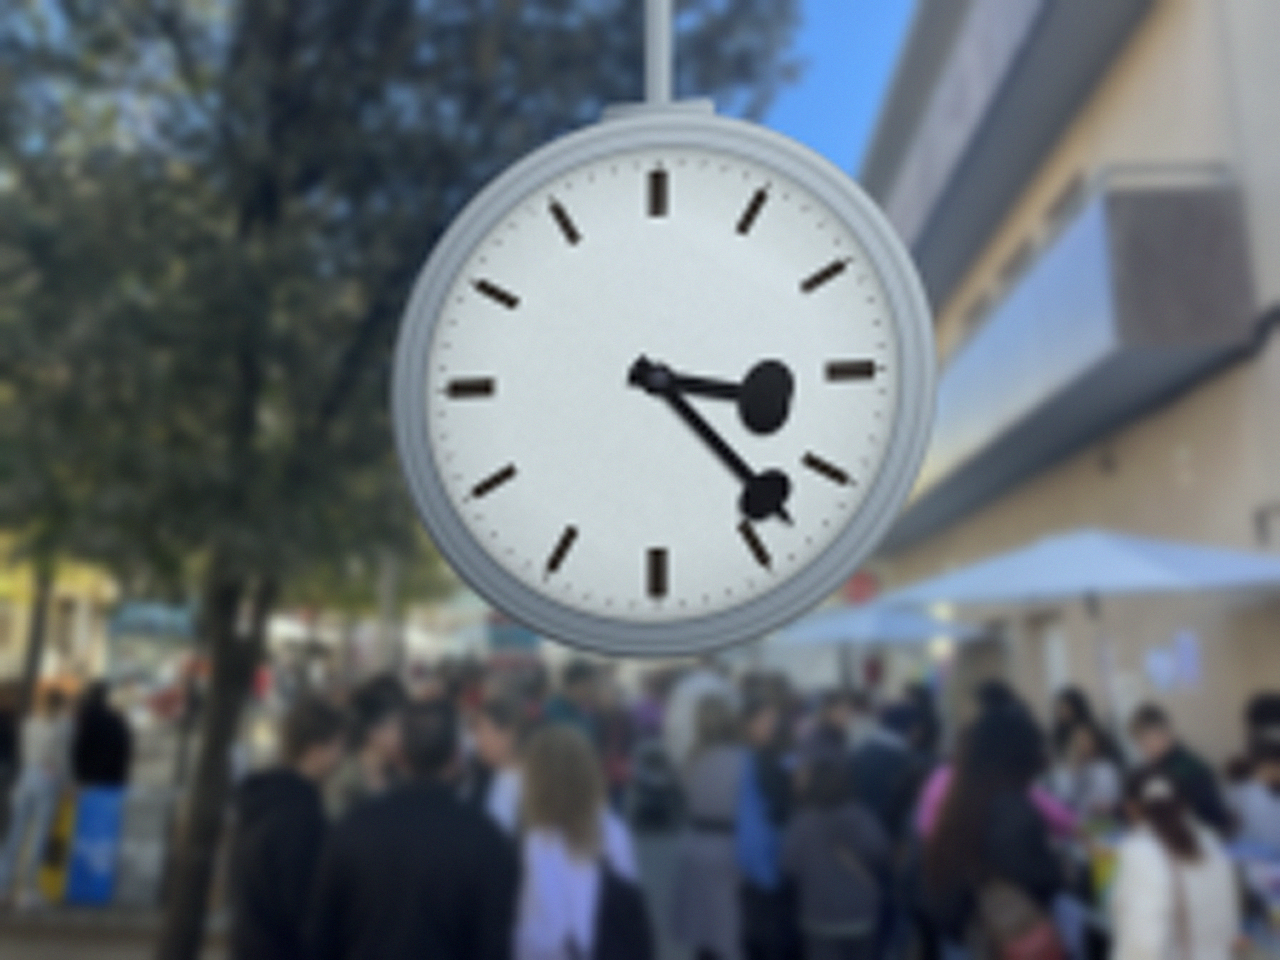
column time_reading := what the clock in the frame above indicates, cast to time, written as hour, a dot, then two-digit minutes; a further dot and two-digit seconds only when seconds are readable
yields 3.23
